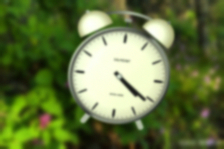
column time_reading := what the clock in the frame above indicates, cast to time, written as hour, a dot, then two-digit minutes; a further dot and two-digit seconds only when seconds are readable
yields 4.21
